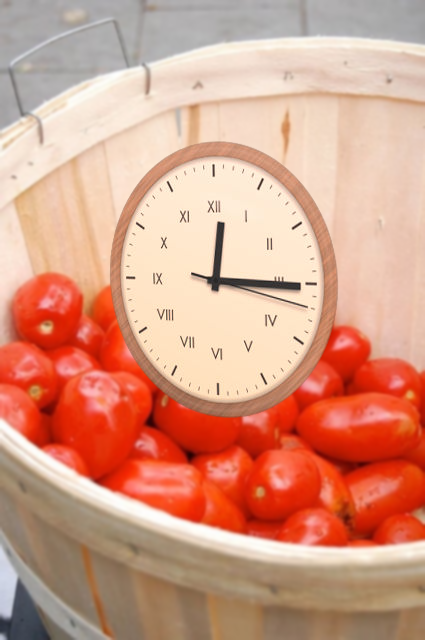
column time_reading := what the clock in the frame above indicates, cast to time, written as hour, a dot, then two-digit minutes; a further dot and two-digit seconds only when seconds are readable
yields 12.15.17
